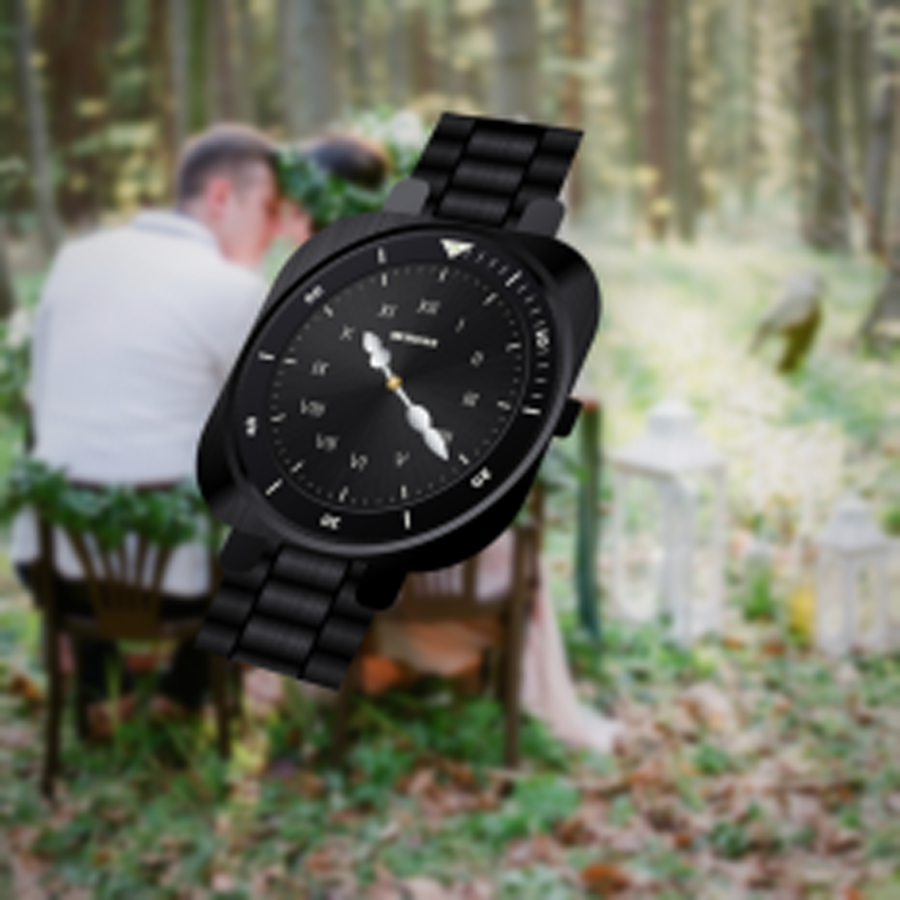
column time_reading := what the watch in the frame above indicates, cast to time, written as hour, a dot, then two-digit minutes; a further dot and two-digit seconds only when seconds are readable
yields 10.21
